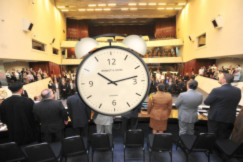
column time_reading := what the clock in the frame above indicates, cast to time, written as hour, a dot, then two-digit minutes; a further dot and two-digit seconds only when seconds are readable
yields 10.13
